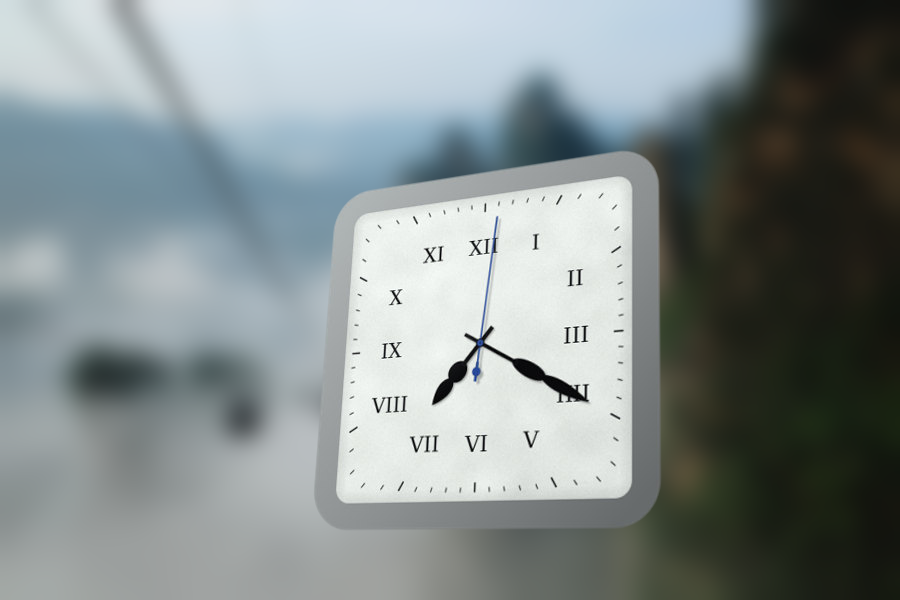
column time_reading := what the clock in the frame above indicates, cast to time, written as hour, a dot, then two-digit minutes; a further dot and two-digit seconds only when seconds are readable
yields 7.20.01
